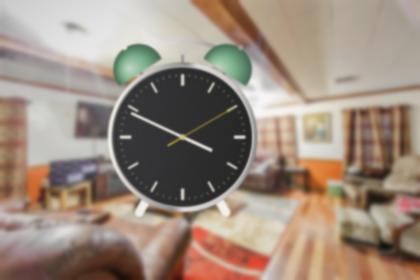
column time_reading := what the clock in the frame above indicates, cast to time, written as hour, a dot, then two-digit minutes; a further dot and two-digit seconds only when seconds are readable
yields 3.49.10
